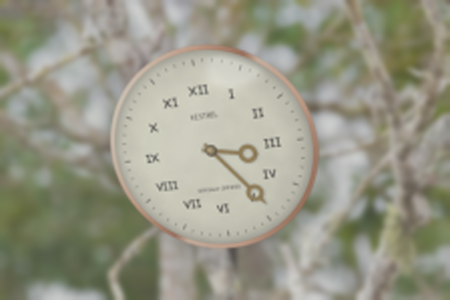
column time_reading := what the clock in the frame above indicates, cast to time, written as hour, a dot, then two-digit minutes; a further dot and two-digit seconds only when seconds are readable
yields 3.24
